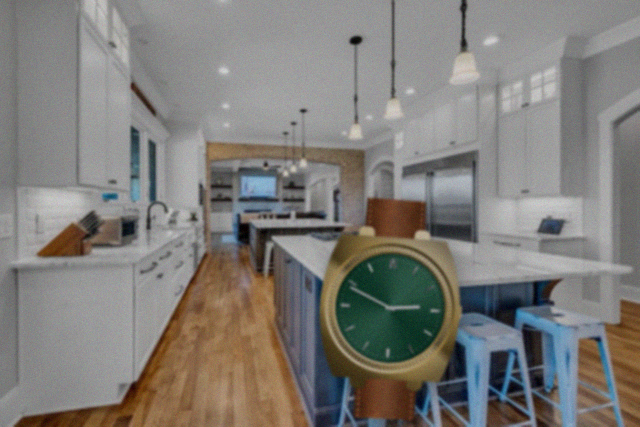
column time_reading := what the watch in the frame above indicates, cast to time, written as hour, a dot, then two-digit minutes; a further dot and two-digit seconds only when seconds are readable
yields 2.49
